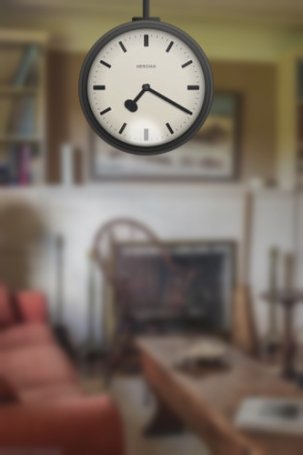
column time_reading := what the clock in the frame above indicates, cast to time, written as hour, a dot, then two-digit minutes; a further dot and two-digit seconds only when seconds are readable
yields 7.20
